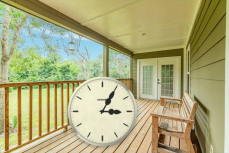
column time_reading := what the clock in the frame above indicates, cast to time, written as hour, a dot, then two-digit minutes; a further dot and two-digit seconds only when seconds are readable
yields 3.05
